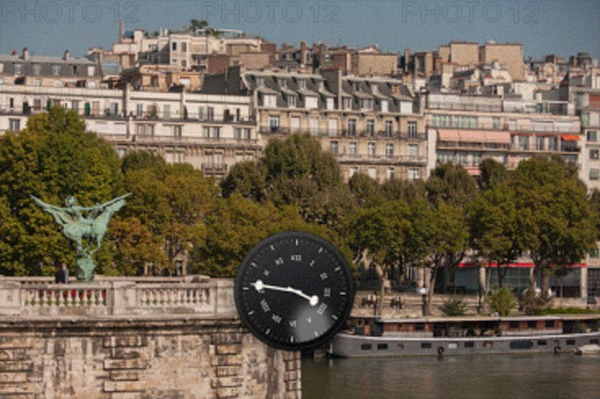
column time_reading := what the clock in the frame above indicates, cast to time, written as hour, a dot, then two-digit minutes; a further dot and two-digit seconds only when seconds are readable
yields 3.46
